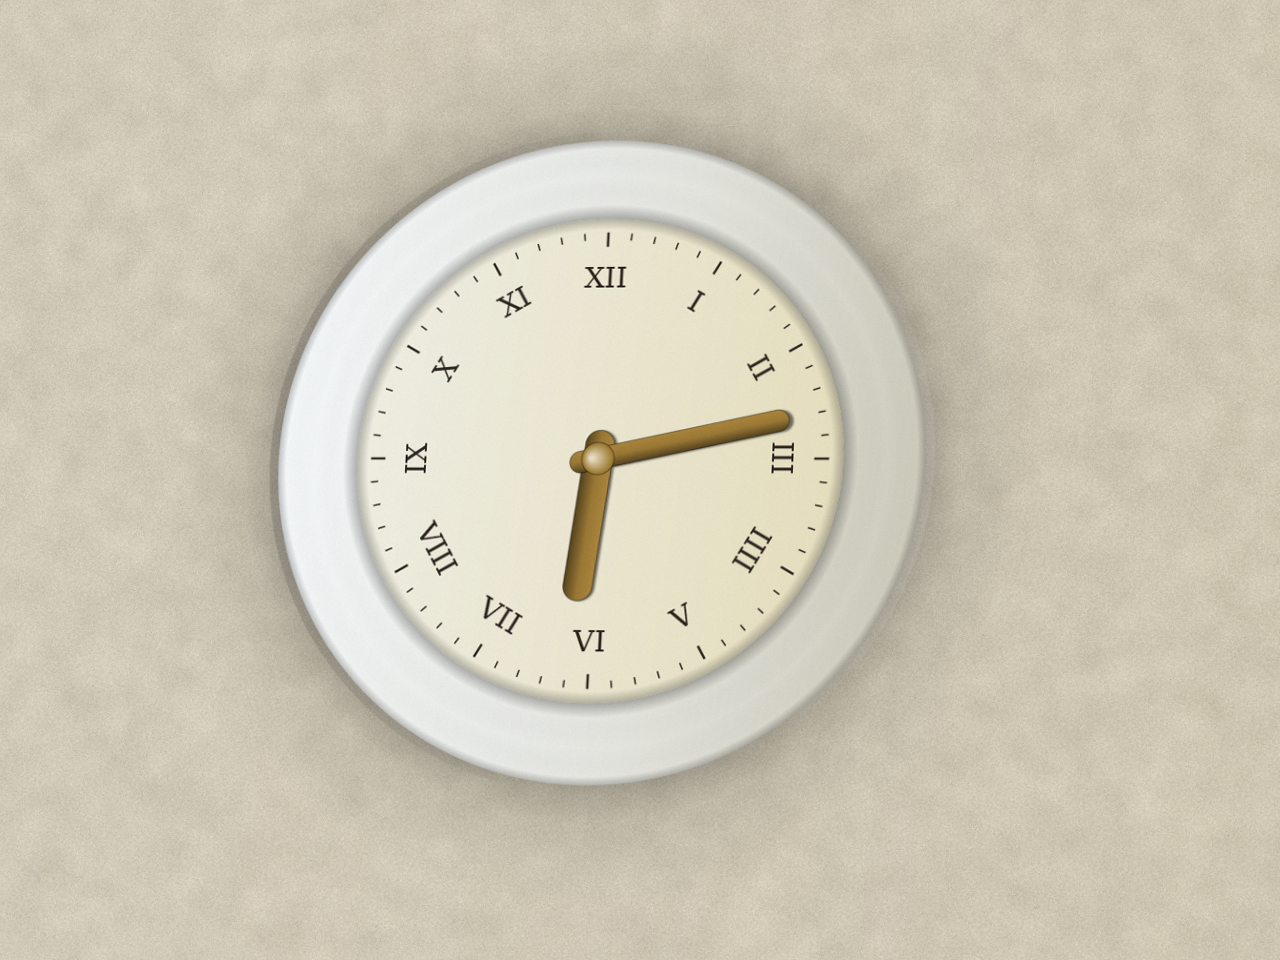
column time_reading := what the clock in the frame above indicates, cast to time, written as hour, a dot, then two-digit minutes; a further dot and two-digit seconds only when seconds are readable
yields 6.13
